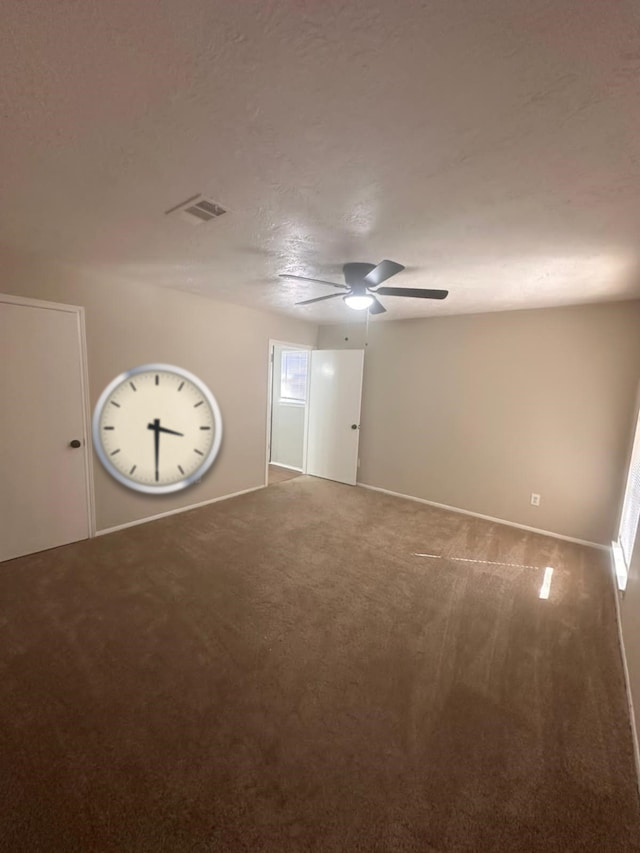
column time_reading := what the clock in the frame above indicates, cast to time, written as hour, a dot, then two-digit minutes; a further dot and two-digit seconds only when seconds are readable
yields 3.30
